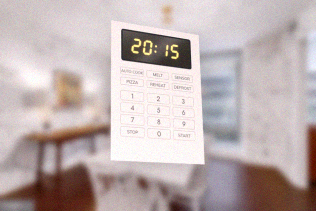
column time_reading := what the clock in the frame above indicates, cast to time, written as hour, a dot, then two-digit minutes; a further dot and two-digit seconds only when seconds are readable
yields 20.15
